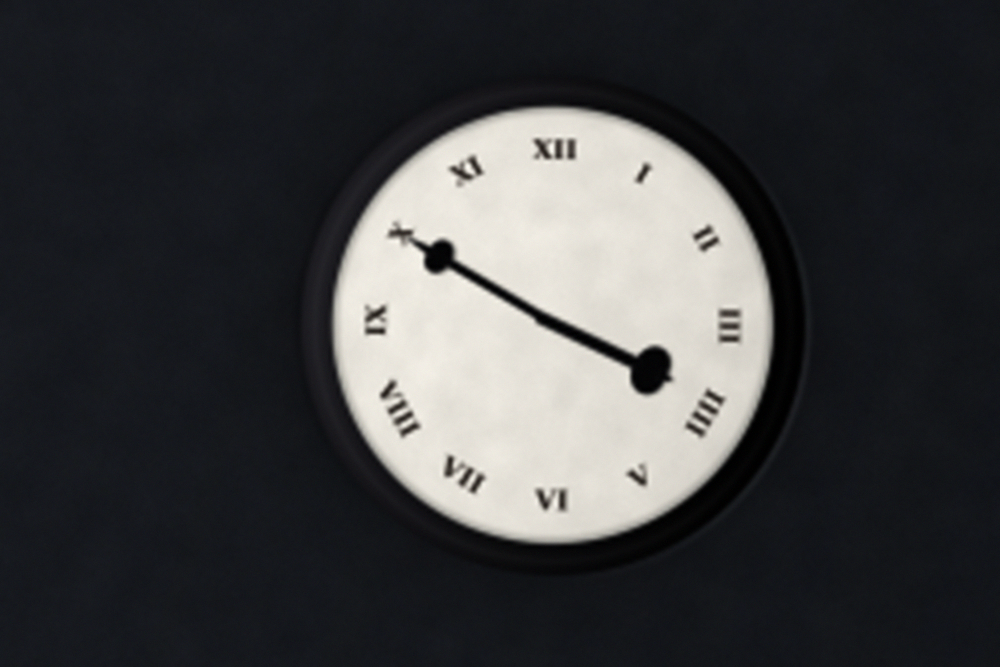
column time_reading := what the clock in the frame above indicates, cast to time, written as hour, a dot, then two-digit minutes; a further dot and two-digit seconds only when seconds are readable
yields 3.50
